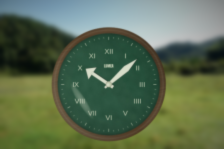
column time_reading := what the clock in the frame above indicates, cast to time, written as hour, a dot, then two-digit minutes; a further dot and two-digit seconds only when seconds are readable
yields 10.08
